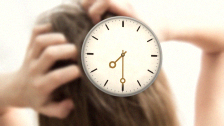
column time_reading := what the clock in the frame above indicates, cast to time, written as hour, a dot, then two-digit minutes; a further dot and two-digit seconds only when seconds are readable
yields 7.30
